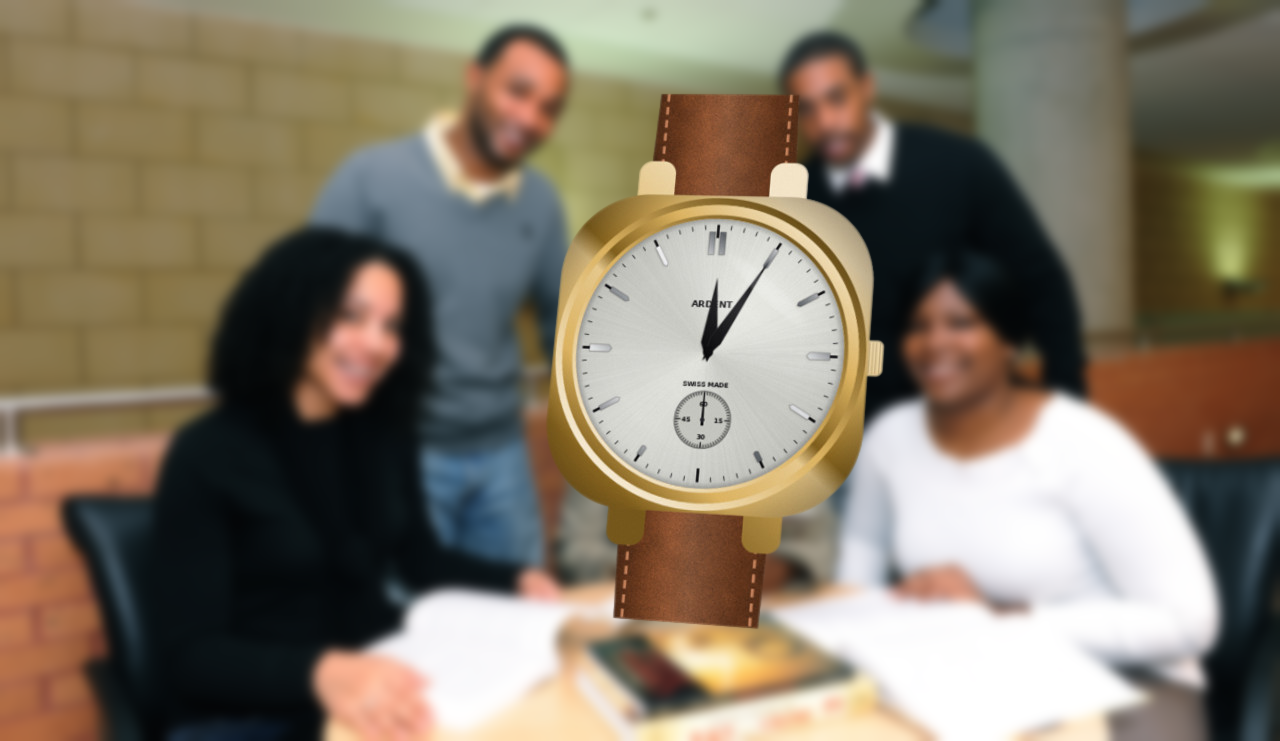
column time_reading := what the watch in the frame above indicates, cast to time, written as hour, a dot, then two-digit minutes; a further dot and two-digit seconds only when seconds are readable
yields 12.05
